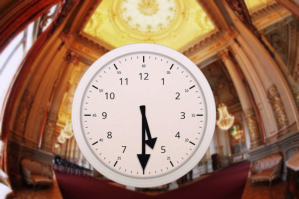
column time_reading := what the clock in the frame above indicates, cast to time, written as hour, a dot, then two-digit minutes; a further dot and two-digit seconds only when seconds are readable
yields 5.30
